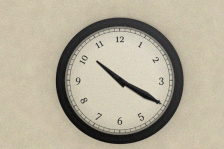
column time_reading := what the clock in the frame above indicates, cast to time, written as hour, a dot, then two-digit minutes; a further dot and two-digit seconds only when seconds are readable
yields 10.20
